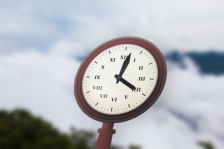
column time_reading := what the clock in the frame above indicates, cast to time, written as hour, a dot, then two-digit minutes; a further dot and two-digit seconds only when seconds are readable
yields 4.02
